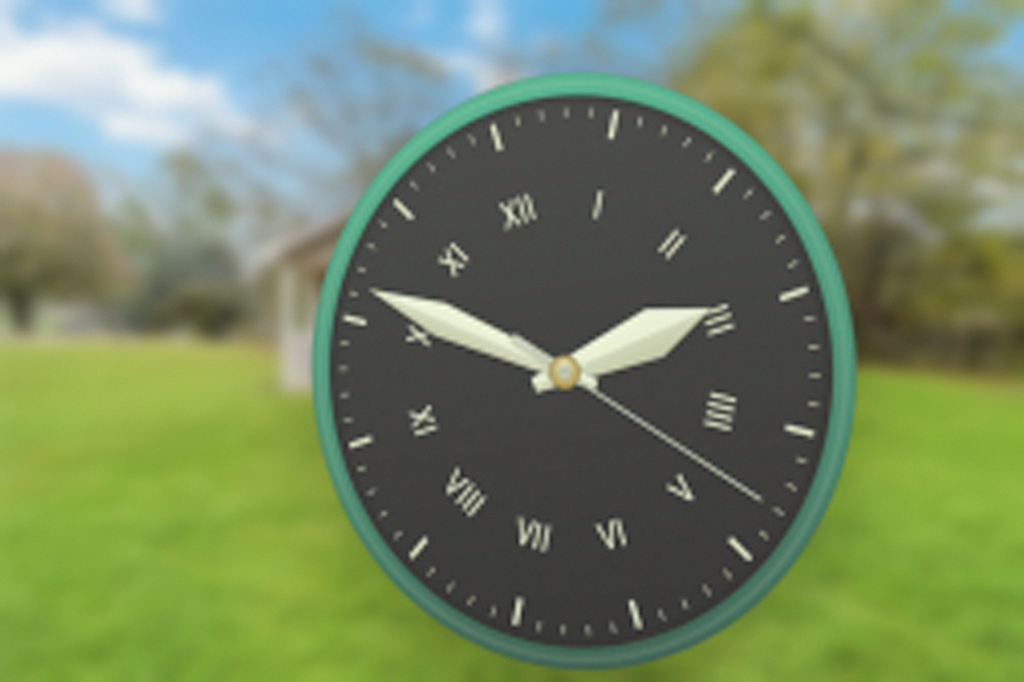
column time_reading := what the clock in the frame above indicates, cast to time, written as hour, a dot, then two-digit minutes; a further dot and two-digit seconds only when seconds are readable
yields 2.51.23
